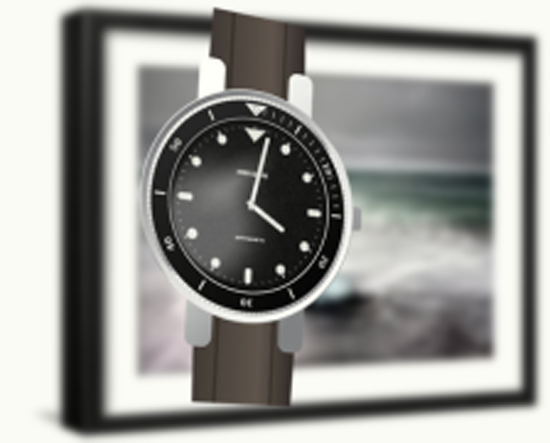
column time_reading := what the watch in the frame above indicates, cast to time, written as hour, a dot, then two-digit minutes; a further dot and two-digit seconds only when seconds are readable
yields 4.02
